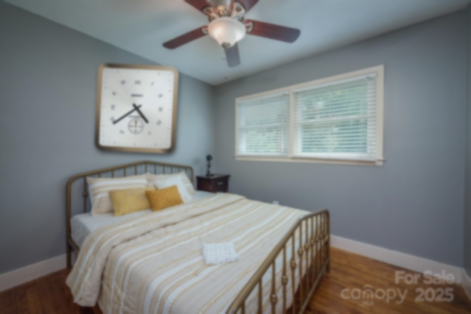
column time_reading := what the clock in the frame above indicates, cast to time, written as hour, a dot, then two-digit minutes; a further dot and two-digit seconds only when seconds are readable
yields 4.39
